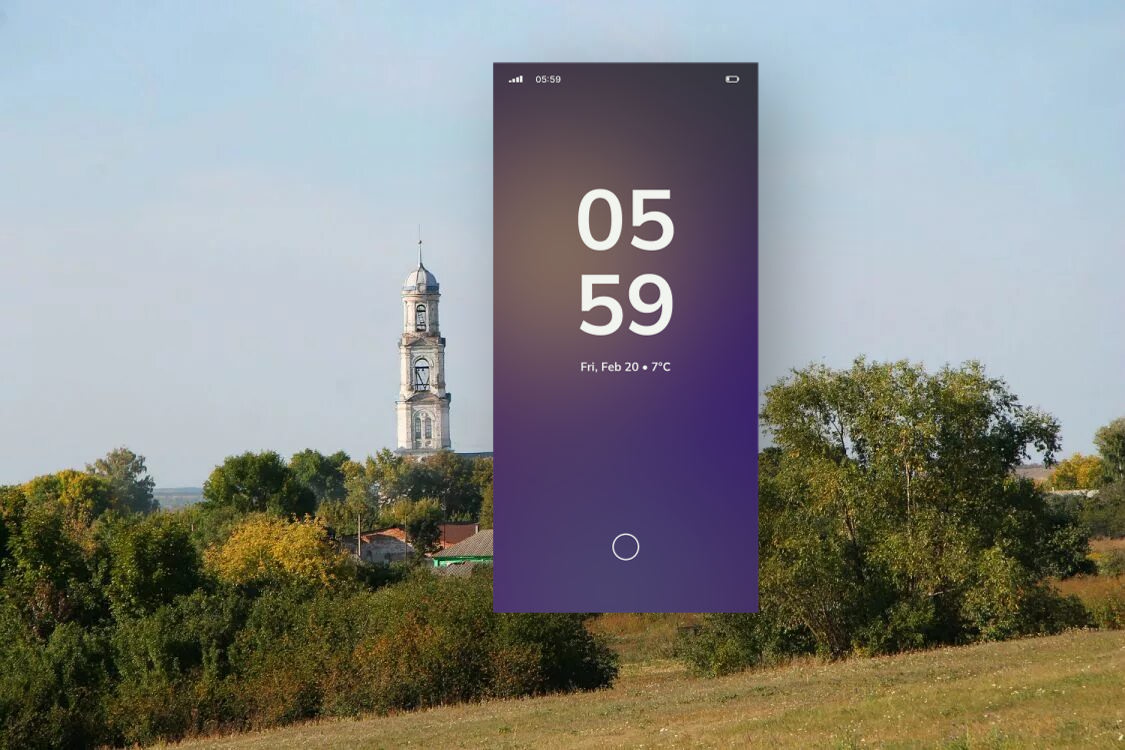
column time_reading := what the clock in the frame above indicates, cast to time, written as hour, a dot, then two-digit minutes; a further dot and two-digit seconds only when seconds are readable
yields 5.59
